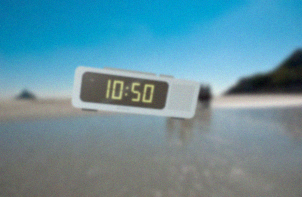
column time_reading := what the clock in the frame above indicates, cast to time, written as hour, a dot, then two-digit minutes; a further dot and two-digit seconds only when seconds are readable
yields 10.50
